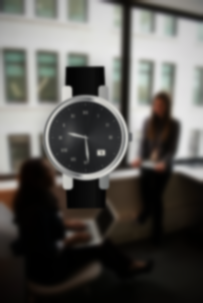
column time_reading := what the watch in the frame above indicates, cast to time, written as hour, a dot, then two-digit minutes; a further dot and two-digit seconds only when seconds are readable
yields 9.29
